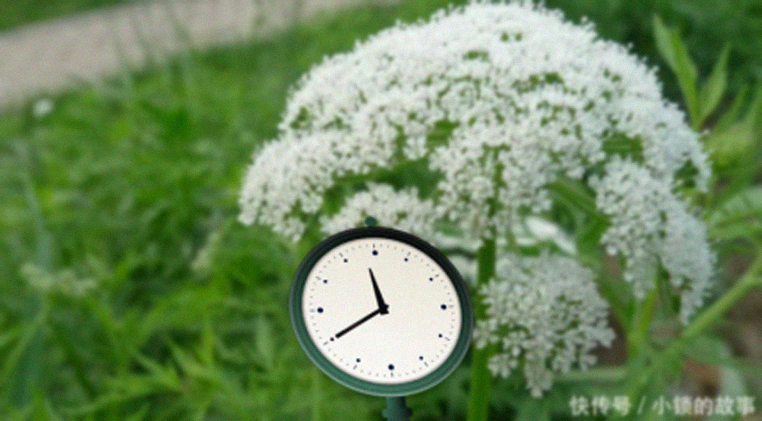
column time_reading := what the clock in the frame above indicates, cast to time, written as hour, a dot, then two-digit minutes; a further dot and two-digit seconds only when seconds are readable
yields 11.40
